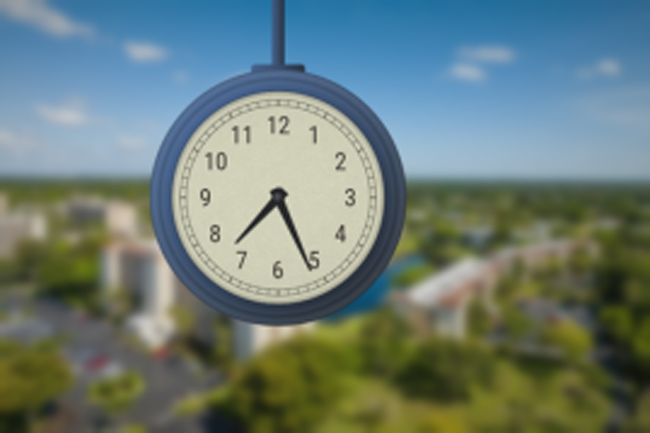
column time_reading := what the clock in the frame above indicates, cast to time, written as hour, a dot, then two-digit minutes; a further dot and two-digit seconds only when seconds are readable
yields 7.26
